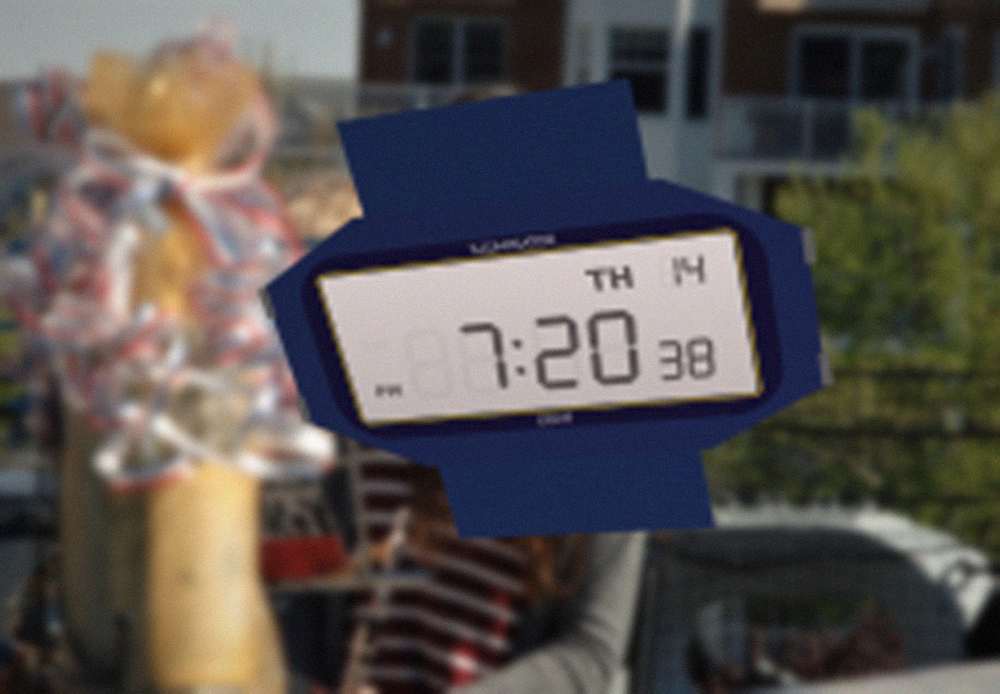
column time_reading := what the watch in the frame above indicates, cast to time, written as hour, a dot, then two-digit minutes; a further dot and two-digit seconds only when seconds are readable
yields 7.20.38
